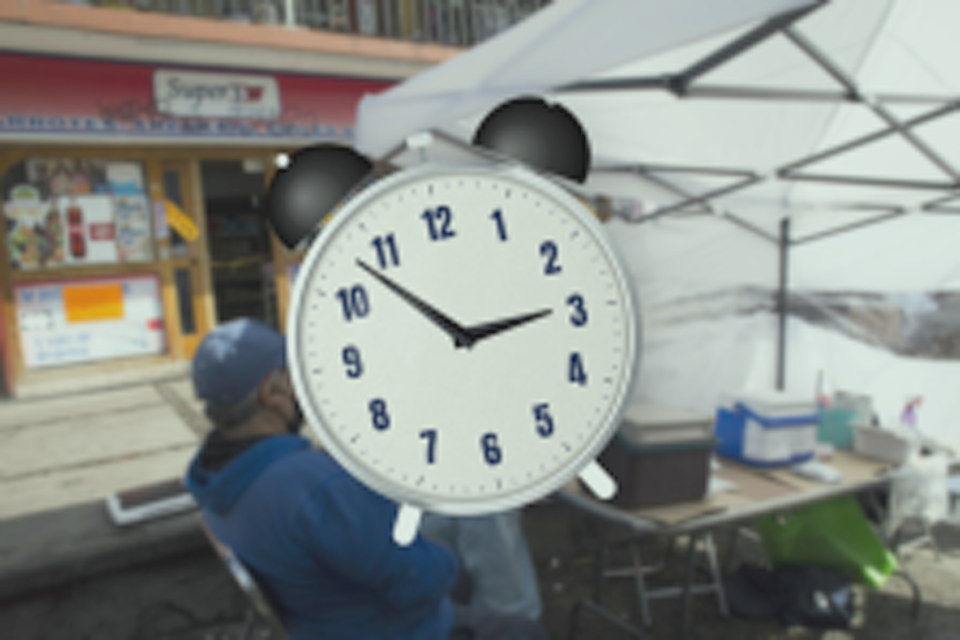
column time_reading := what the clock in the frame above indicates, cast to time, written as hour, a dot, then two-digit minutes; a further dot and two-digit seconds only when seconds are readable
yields 2.53
